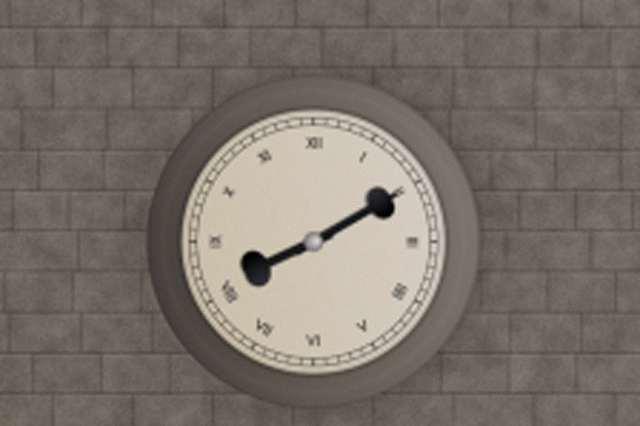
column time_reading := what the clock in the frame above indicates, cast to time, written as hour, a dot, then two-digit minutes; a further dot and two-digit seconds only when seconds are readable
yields 8.10
